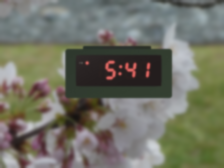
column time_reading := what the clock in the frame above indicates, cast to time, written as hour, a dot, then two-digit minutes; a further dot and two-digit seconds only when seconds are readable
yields 5.41
